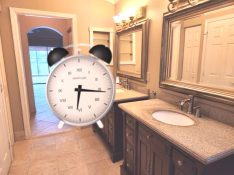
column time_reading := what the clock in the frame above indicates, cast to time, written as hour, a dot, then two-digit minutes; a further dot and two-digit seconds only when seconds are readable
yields 6.16
